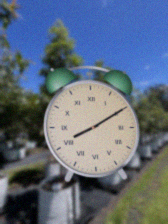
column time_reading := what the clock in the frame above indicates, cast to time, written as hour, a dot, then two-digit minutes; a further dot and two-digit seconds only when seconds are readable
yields 8.10
